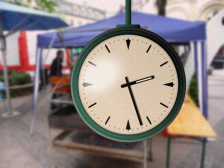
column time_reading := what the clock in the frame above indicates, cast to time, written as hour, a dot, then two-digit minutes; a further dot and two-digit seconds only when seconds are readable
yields 2.27
